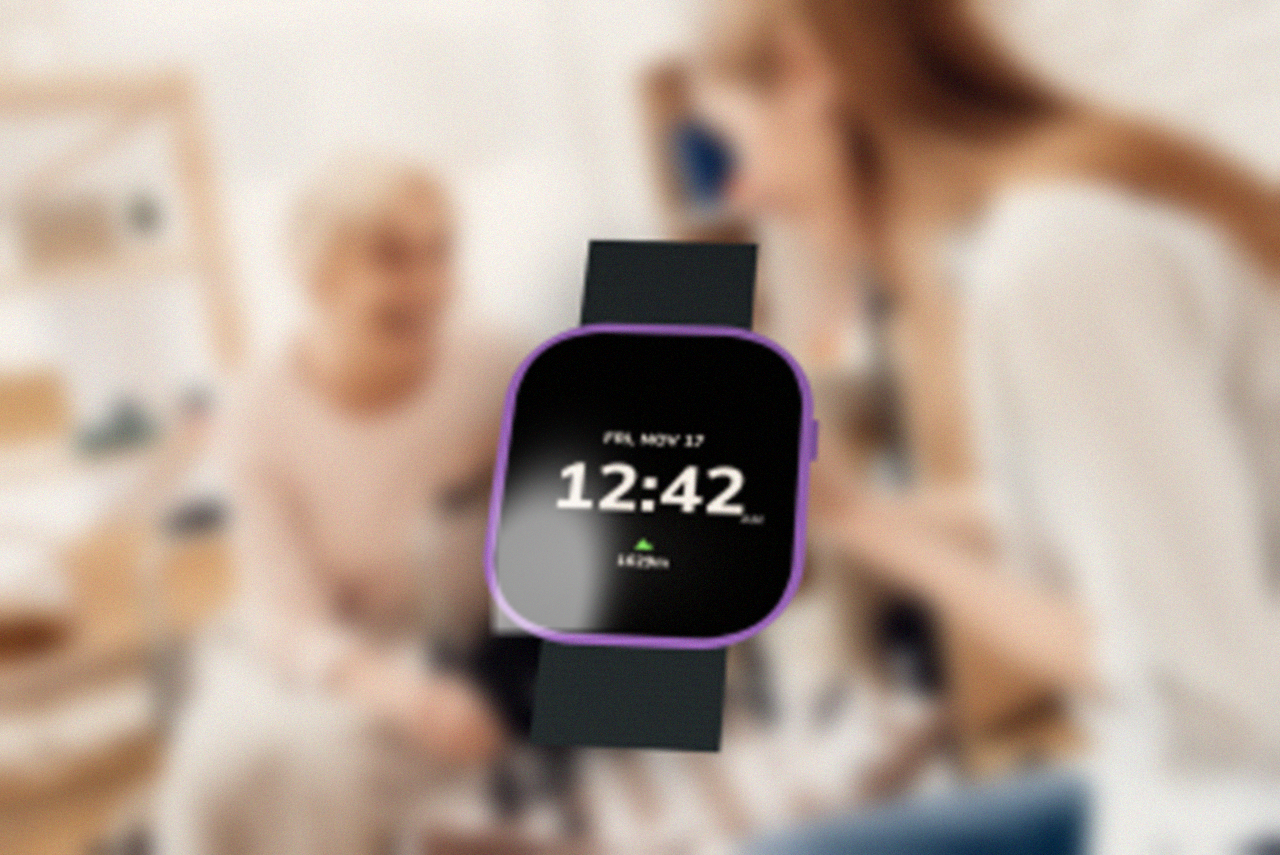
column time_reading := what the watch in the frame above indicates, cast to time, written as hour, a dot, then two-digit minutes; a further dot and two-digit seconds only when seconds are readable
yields 12.42
